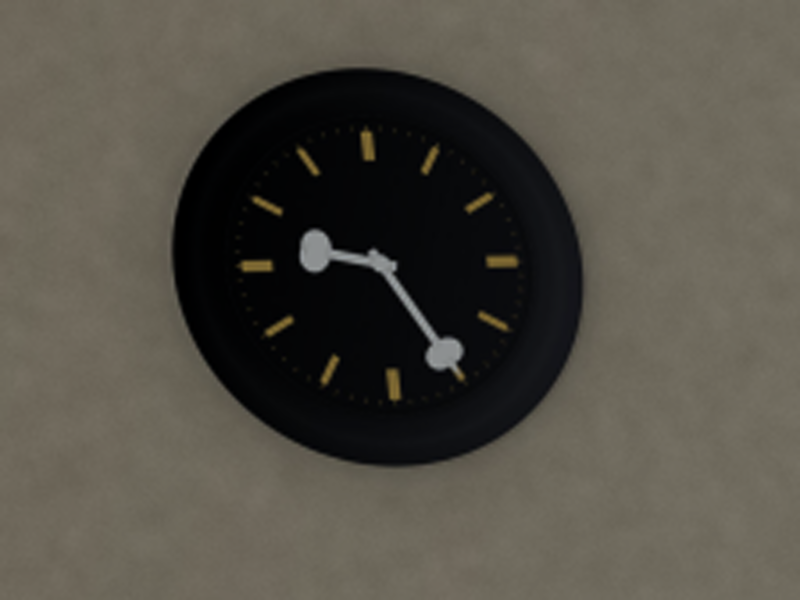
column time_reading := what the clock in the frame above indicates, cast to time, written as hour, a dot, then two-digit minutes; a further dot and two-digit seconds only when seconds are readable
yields 9.25
